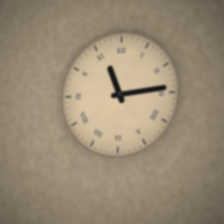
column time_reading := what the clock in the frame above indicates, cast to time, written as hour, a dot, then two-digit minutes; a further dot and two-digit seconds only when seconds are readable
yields 11.14
